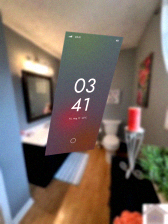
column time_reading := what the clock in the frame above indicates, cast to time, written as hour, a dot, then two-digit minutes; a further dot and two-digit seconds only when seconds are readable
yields 3.41
